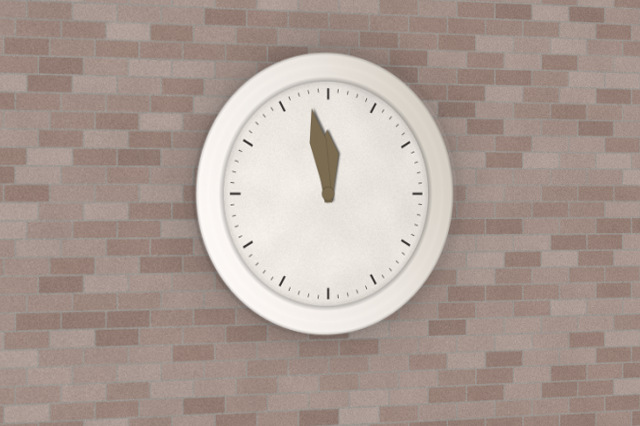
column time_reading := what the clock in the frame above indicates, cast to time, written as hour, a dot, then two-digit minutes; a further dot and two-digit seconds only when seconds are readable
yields 11.58
